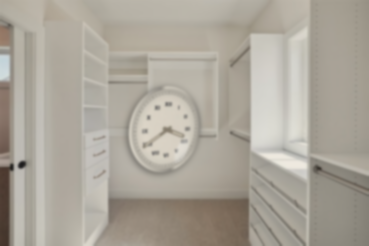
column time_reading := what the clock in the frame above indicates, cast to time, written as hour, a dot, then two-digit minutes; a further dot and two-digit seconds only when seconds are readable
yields 3.40
